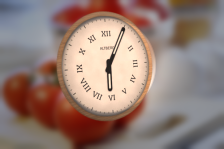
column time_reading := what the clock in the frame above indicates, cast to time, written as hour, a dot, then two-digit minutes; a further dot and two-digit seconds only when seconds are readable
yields 6.05
